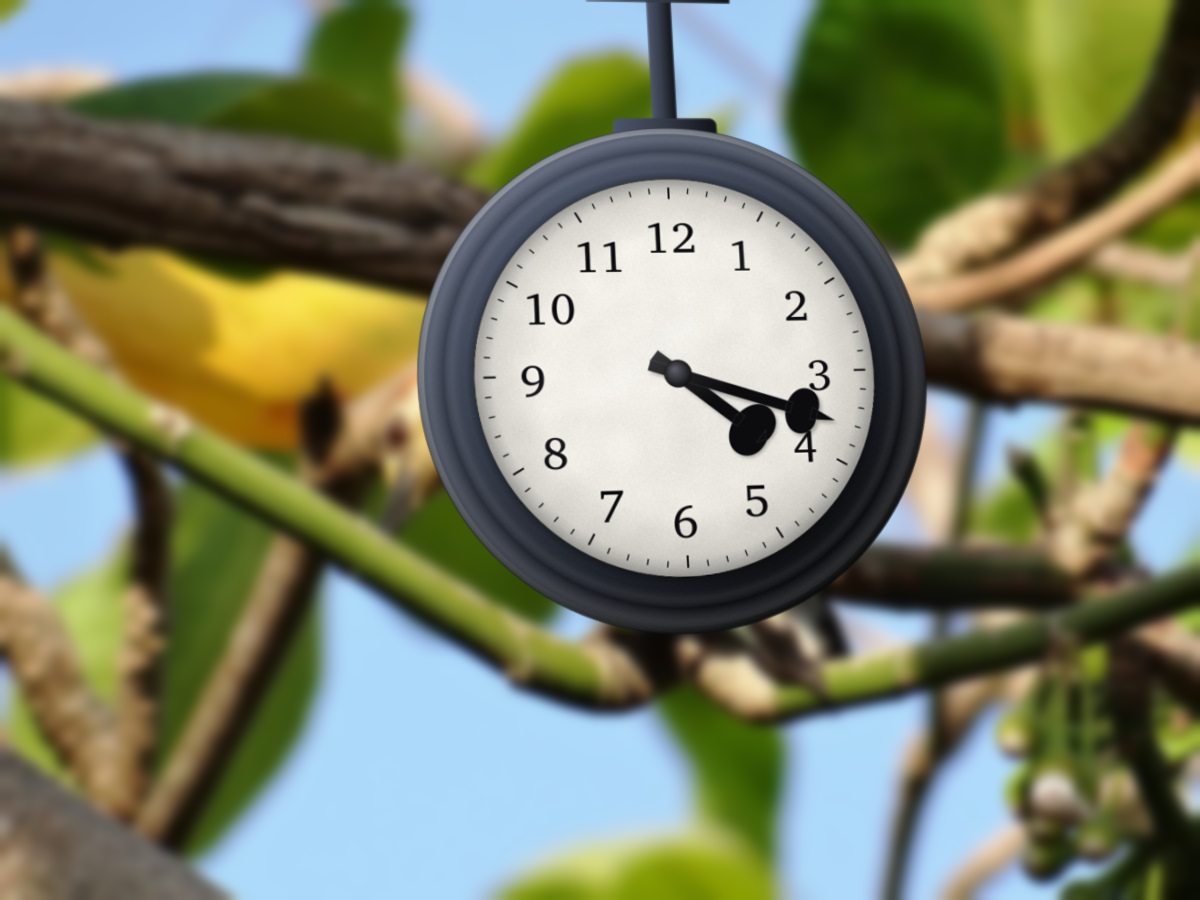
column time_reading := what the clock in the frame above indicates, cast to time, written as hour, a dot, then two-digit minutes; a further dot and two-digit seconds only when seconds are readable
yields 4.18
